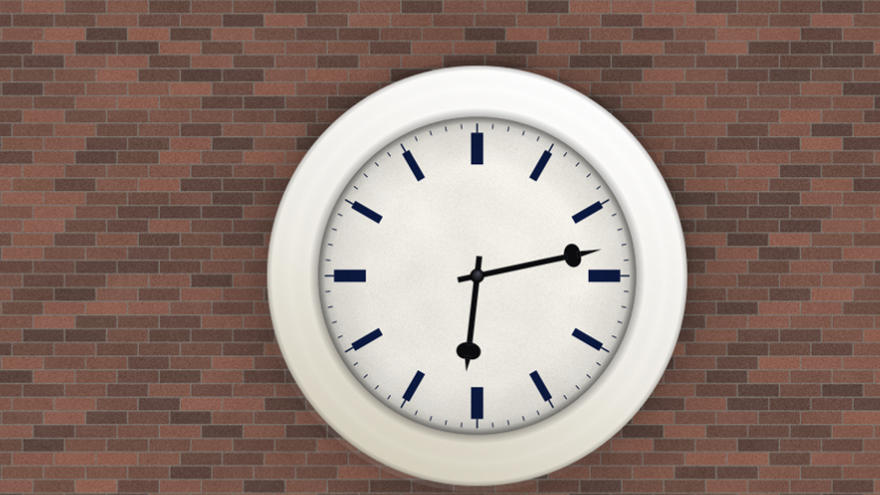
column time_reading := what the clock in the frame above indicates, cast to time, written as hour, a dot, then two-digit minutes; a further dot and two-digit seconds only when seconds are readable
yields 6.13
